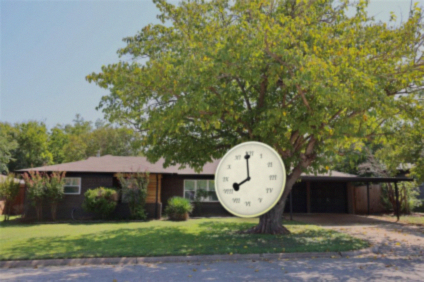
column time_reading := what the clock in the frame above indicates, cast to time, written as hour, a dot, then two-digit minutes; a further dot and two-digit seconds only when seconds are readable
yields 7.59
